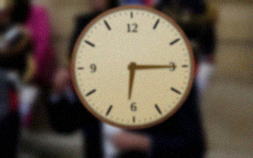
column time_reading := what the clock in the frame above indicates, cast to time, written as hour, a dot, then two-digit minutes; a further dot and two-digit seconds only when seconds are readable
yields 6.15
